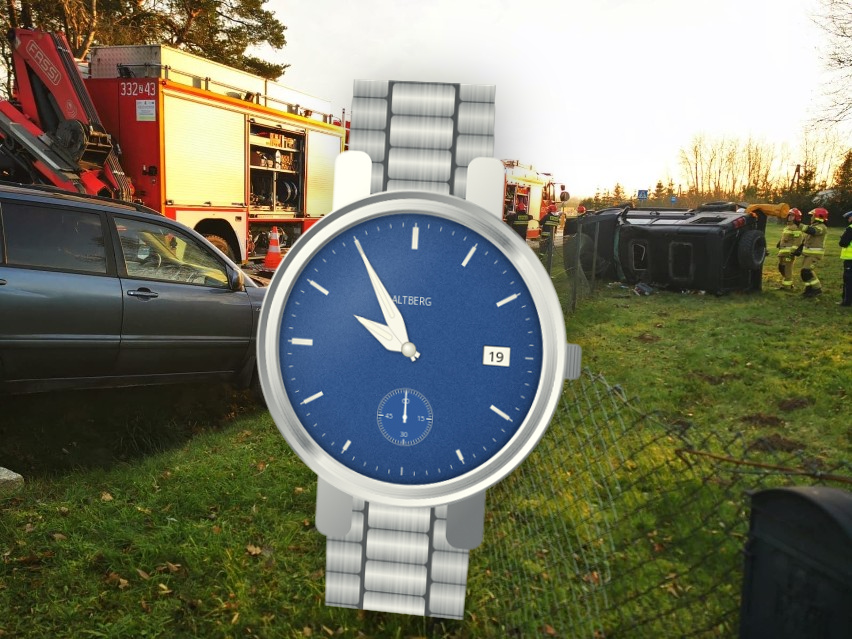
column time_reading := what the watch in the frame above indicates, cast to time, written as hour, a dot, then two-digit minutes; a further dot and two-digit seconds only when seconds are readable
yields 9.55
